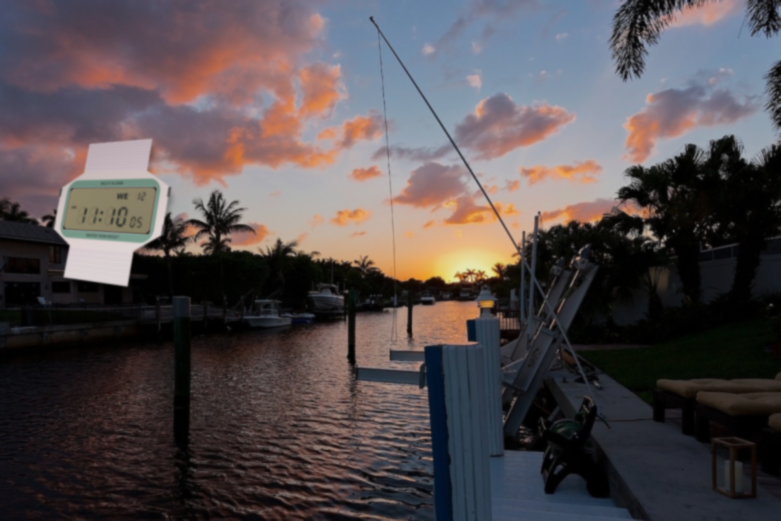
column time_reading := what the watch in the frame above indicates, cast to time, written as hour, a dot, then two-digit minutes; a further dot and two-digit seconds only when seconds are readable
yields 11.10
